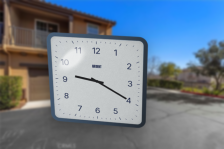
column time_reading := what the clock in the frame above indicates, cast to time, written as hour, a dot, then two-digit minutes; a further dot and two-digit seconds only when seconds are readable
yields 9.20
